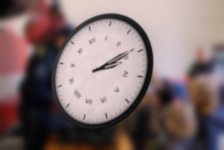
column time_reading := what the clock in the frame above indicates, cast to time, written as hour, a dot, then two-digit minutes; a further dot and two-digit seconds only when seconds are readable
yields 3.14
